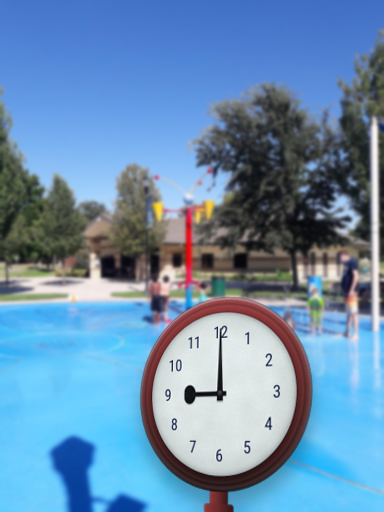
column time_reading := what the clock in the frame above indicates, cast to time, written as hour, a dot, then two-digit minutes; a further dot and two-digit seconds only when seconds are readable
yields 9.00
